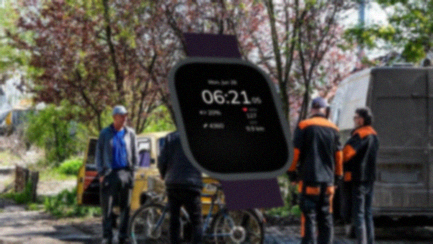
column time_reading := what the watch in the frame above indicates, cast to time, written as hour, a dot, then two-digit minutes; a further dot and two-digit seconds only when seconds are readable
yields 6.21
